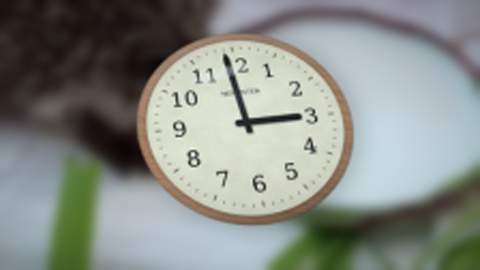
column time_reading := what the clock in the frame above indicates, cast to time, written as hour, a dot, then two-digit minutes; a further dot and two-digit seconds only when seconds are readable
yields 2.59
